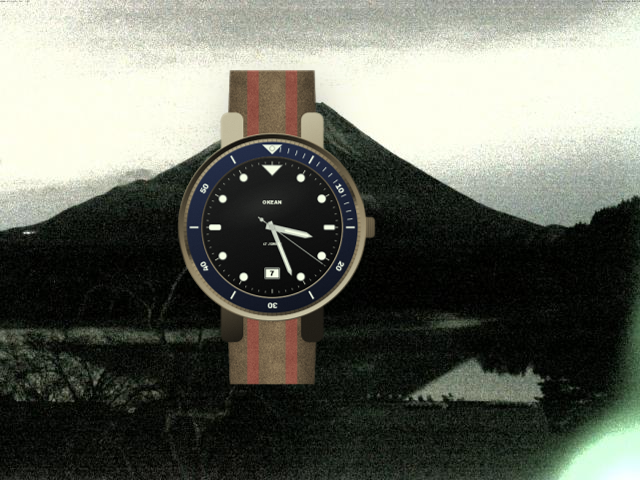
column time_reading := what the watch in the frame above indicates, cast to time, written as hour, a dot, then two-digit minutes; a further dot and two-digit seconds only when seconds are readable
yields 3.26.21
